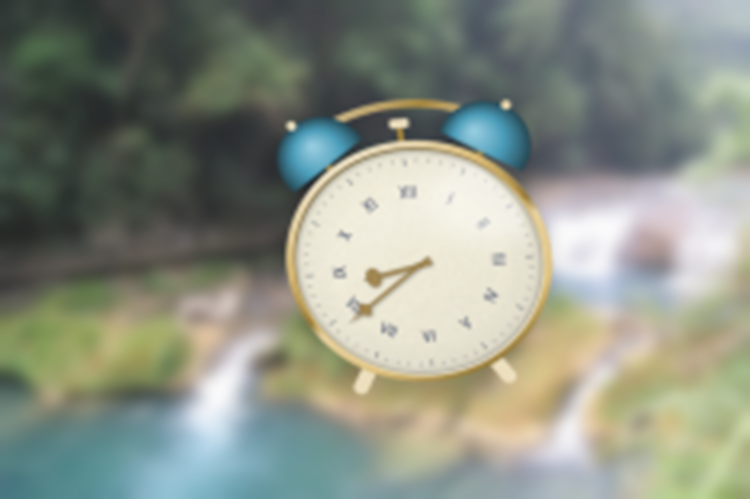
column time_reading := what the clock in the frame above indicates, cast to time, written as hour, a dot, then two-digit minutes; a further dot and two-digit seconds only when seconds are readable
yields 8.39
